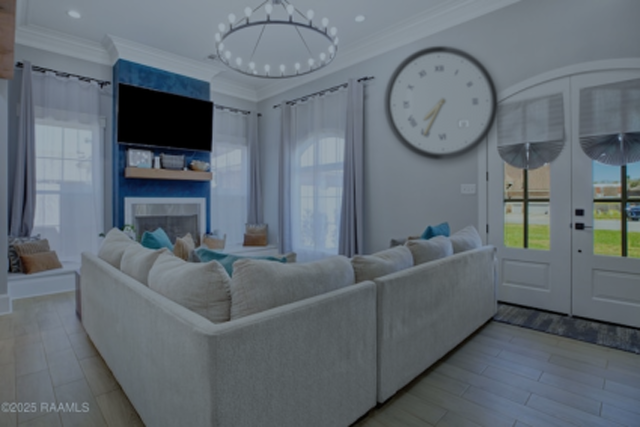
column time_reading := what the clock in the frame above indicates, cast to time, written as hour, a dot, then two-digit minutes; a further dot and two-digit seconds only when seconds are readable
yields 7.35
